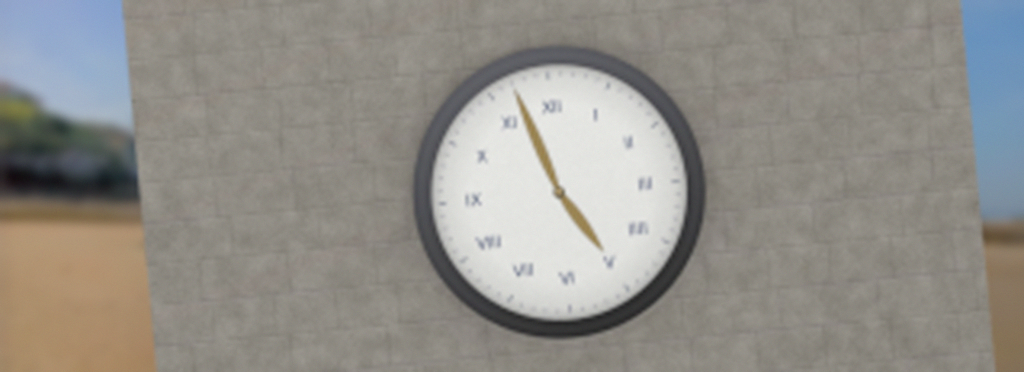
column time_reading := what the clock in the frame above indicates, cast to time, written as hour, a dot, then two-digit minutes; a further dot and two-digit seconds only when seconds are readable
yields 4.57
